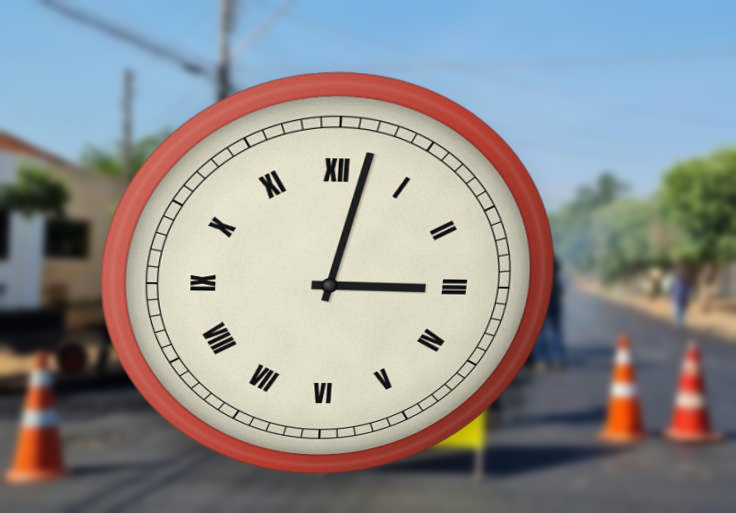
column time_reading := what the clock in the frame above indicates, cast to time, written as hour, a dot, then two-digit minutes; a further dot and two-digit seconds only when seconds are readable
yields 3.02
